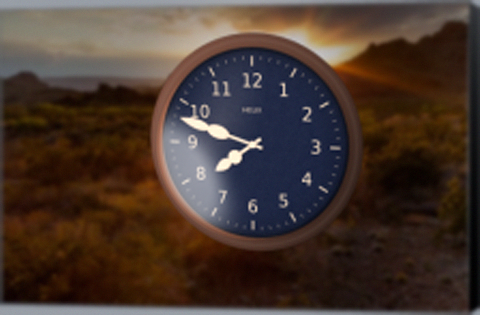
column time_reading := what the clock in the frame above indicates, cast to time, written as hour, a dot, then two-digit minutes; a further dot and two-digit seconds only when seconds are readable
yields 7.48
